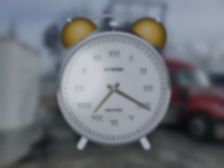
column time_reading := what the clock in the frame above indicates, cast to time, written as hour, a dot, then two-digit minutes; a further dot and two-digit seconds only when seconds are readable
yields 7.20
